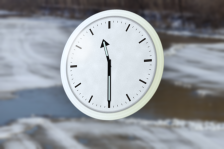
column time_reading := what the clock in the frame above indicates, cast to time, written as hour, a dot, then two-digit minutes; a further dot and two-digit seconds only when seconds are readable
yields 11.30
